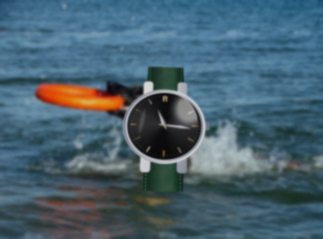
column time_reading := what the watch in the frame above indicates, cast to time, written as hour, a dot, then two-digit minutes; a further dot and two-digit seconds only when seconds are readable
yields 11.16
